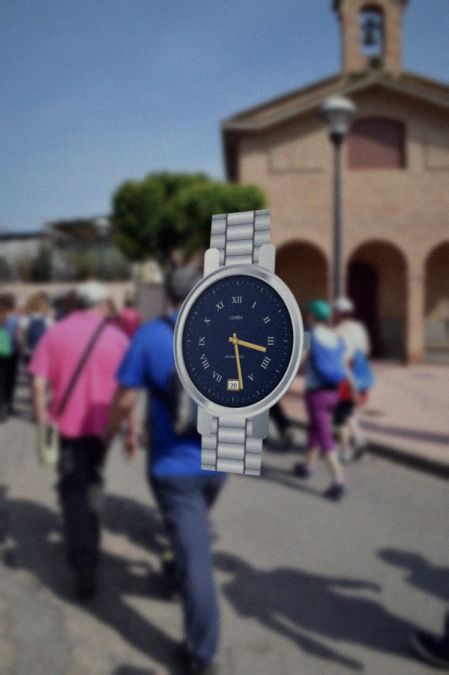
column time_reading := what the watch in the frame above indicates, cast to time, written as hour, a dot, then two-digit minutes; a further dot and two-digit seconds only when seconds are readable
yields 3.28
